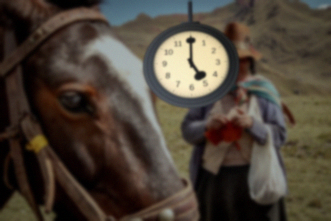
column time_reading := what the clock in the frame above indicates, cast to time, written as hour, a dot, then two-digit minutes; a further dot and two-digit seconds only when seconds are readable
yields 5.00
